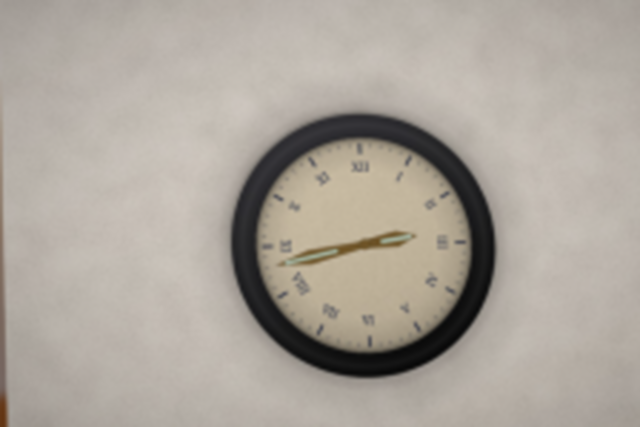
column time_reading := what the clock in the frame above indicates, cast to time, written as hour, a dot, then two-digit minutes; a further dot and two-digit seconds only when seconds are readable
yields 2.43
